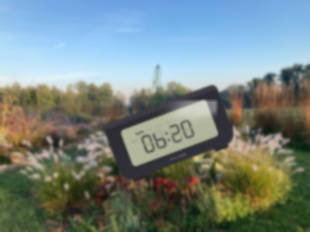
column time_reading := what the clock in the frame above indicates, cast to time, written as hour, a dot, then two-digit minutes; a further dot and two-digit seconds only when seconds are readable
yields 6.20
